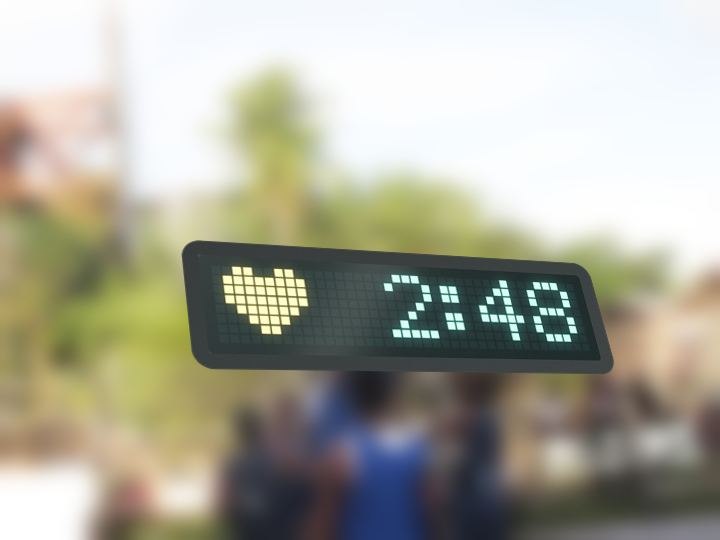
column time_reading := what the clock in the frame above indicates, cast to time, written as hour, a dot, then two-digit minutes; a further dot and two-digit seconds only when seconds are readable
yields 2.48
